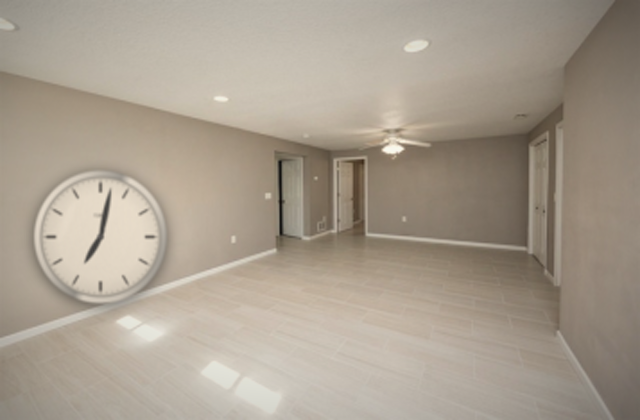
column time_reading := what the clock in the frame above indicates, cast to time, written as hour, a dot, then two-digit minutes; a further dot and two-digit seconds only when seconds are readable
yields 7.02
